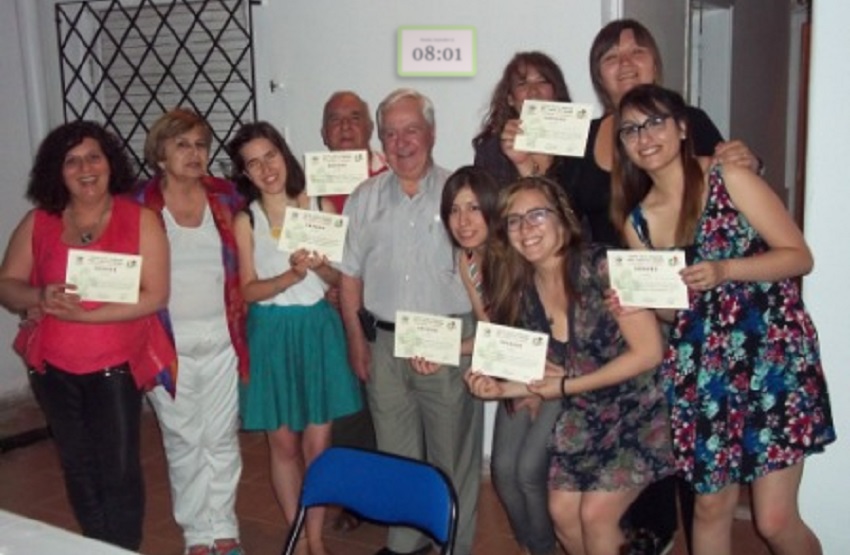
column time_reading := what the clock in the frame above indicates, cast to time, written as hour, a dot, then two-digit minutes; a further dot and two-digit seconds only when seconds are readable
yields 8.01
